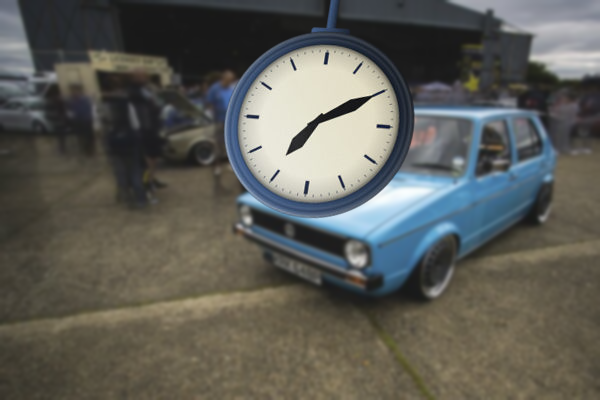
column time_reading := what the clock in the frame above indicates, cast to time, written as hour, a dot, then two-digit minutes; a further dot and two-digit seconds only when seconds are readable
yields 7.10
